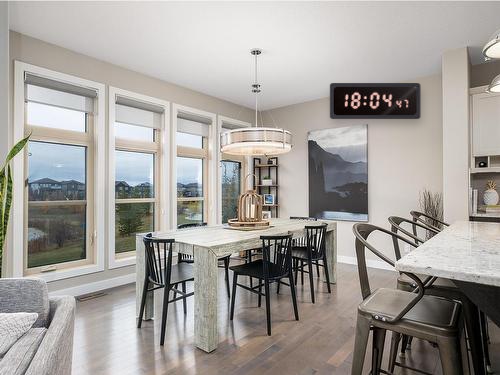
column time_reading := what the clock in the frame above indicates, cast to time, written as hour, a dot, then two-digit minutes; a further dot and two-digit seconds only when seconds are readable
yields 18.04.47
